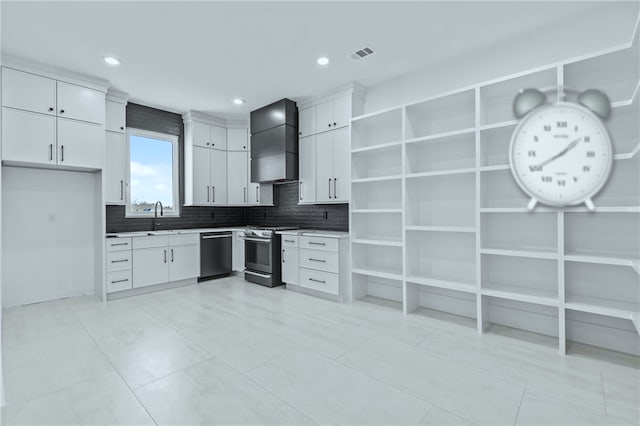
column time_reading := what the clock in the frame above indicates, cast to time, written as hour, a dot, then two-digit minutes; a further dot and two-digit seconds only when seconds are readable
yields 1.40
